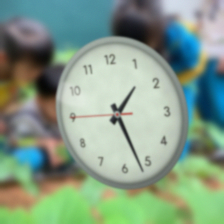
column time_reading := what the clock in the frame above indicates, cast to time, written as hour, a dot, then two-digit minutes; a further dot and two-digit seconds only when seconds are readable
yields 1.26.45
